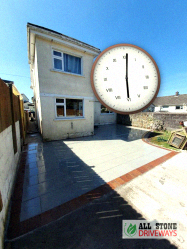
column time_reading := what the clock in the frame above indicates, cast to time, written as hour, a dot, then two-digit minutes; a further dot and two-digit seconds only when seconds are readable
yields 6.01
